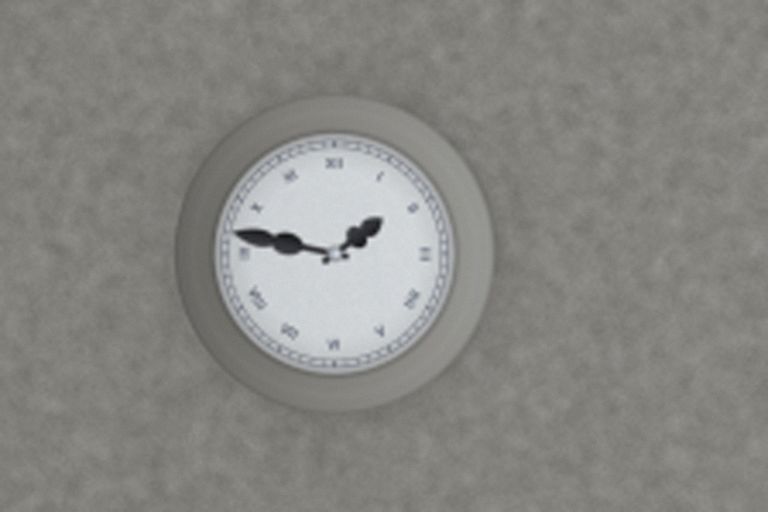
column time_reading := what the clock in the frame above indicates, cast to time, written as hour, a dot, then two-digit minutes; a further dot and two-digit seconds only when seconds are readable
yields 1.47
